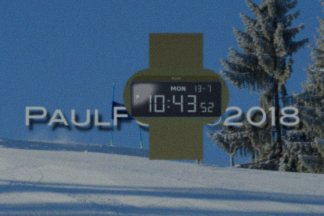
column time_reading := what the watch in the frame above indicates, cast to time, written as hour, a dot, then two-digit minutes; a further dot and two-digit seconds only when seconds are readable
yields 10.43.52
